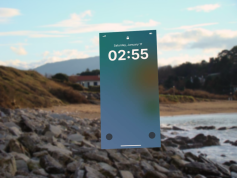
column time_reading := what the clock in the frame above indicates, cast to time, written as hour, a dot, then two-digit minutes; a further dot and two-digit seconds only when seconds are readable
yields 2.55
